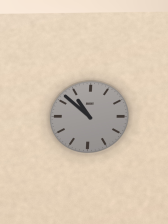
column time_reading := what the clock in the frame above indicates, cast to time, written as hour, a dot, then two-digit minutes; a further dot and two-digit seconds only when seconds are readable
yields 10.52
